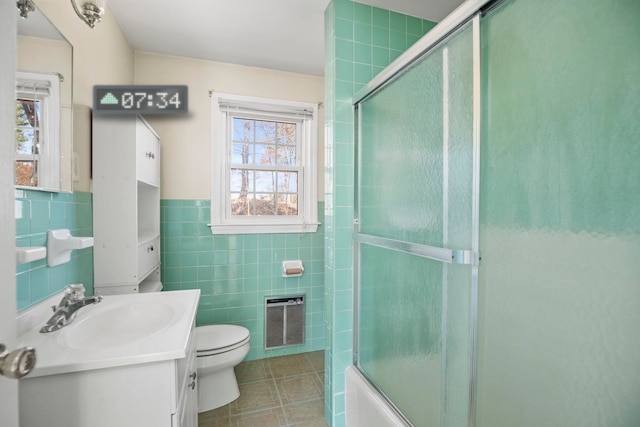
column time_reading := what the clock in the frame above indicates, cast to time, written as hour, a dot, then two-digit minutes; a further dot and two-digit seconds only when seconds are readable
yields 7.34
